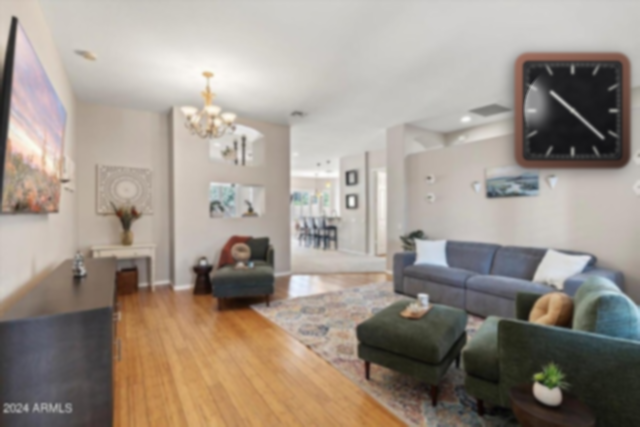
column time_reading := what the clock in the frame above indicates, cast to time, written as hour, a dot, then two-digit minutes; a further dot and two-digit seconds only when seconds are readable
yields 10.22
